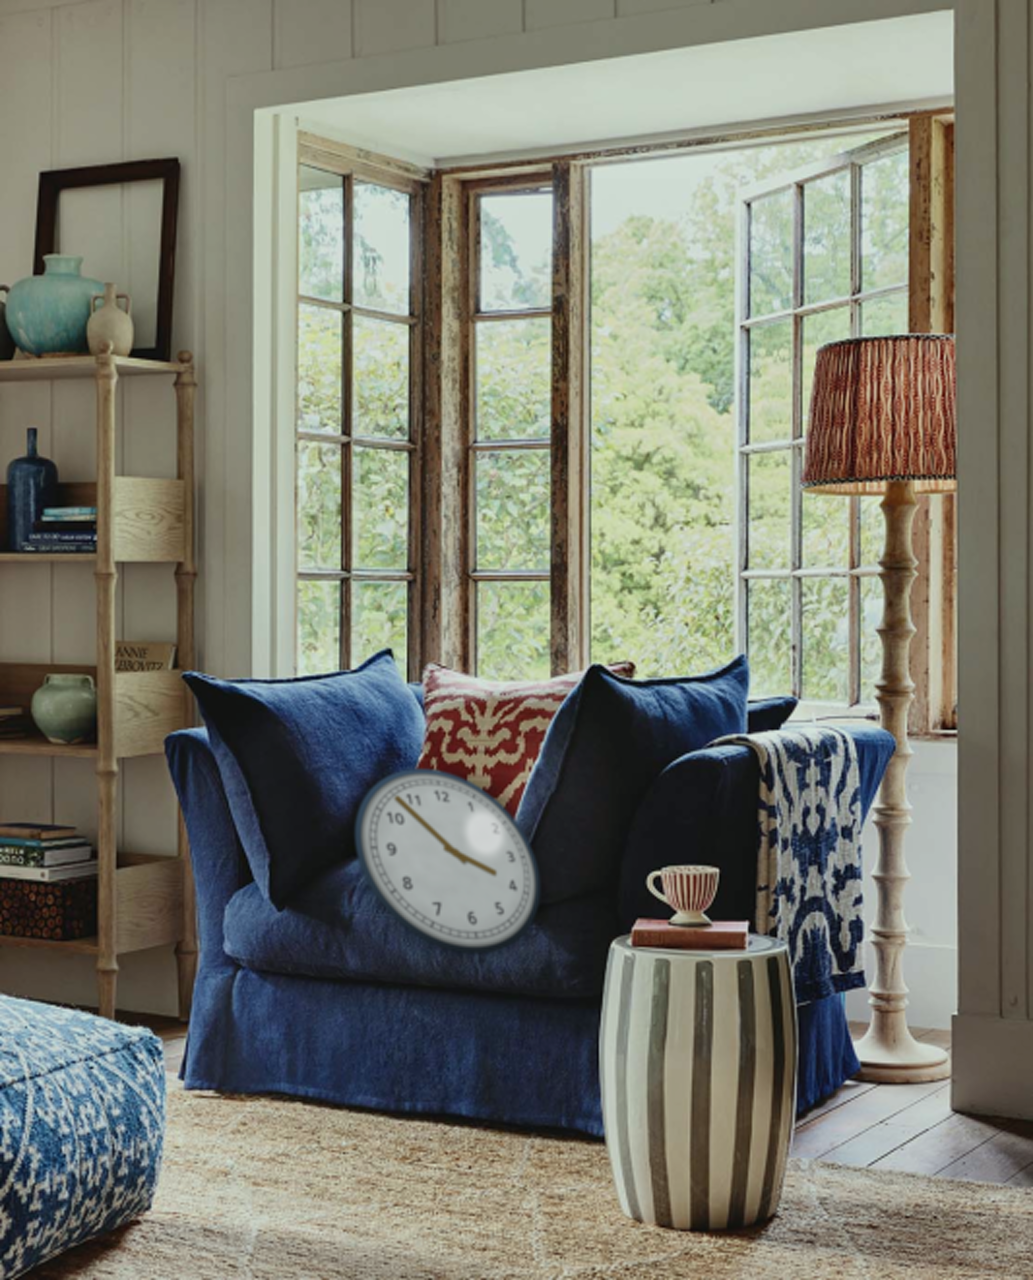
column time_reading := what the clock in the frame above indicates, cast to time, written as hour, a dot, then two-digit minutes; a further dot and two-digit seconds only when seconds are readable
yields 3.53
